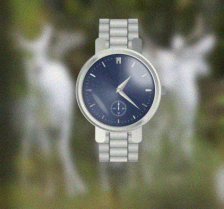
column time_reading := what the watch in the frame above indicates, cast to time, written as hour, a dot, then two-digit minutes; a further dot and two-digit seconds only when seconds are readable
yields 1.22
